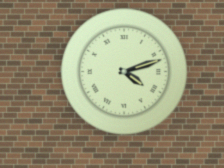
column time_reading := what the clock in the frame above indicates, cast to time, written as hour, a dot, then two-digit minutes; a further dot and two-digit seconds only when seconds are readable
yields 4.12
